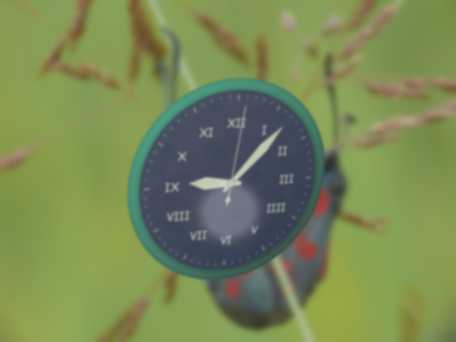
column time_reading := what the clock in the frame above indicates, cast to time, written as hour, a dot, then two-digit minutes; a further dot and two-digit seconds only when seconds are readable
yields 9.07.01
